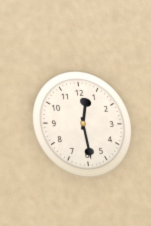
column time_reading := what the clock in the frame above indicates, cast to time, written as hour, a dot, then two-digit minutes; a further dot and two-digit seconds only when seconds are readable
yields 12.29
